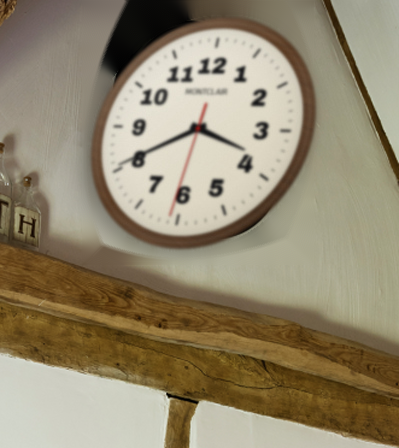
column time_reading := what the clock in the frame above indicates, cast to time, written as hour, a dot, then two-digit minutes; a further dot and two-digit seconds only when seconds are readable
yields 3.40.31
